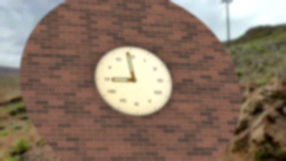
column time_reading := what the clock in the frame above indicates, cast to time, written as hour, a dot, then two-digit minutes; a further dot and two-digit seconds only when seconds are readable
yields 8.59
